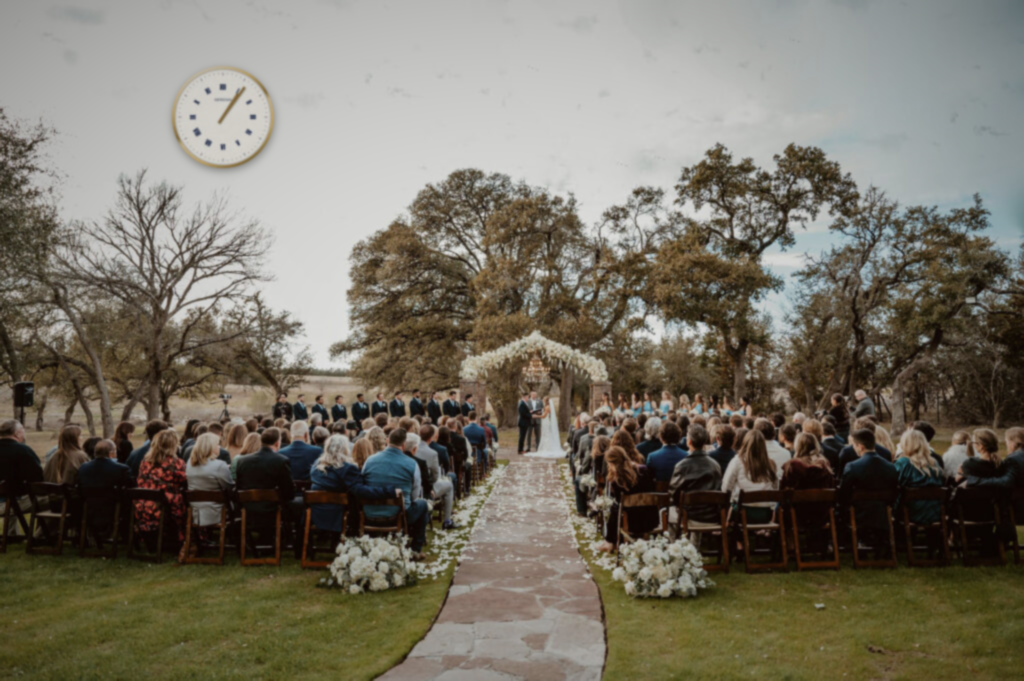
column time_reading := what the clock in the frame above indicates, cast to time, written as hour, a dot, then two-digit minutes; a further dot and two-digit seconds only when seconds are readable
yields 1.06
